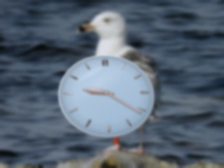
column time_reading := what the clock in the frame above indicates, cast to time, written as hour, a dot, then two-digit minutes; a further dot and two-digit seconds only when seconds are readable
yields 9.21
